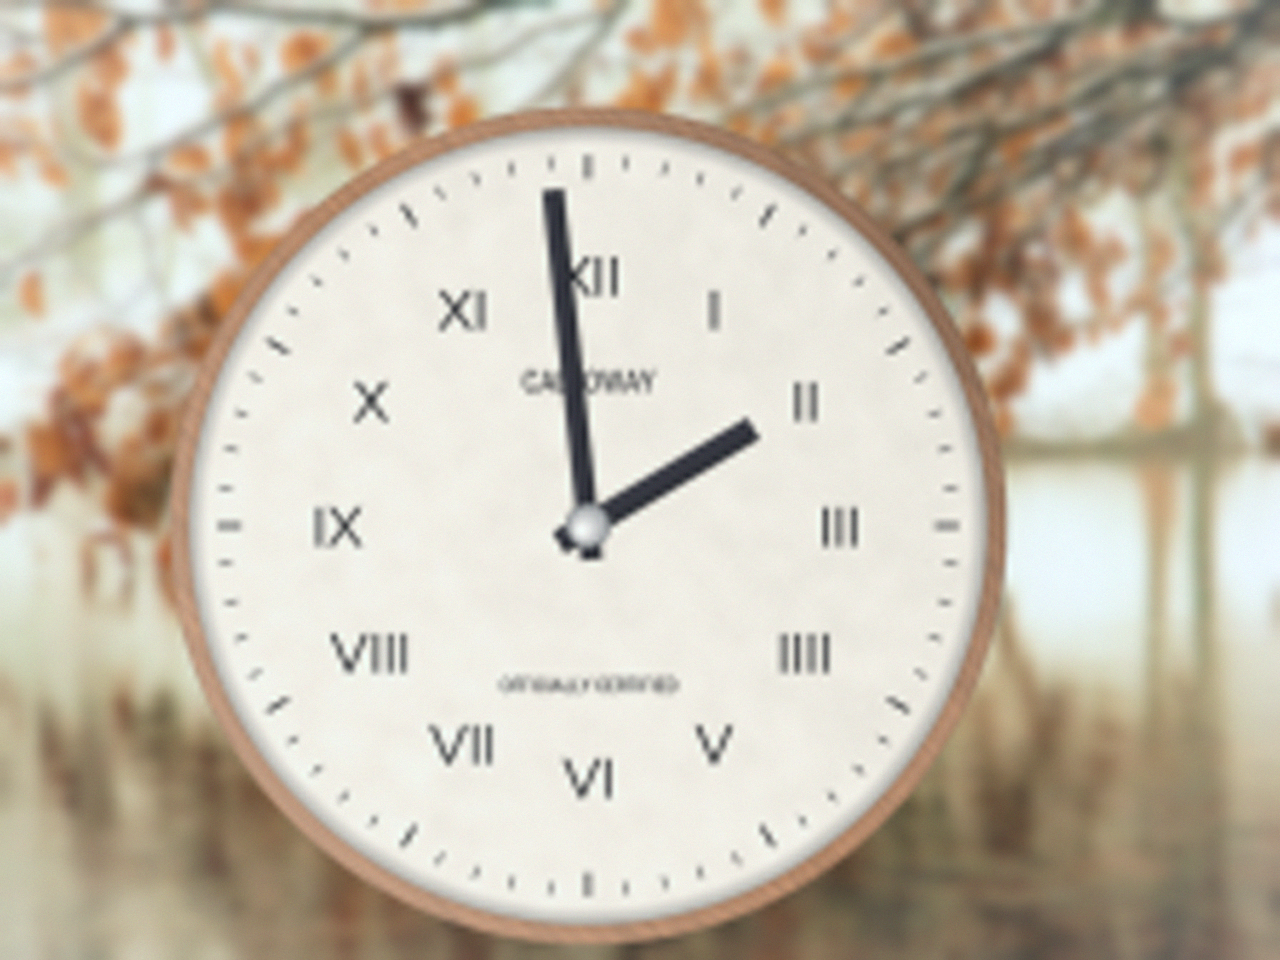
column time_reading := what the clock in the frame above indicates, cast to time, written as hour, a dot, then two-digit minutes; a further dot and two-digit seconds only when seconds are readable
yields 1.59
